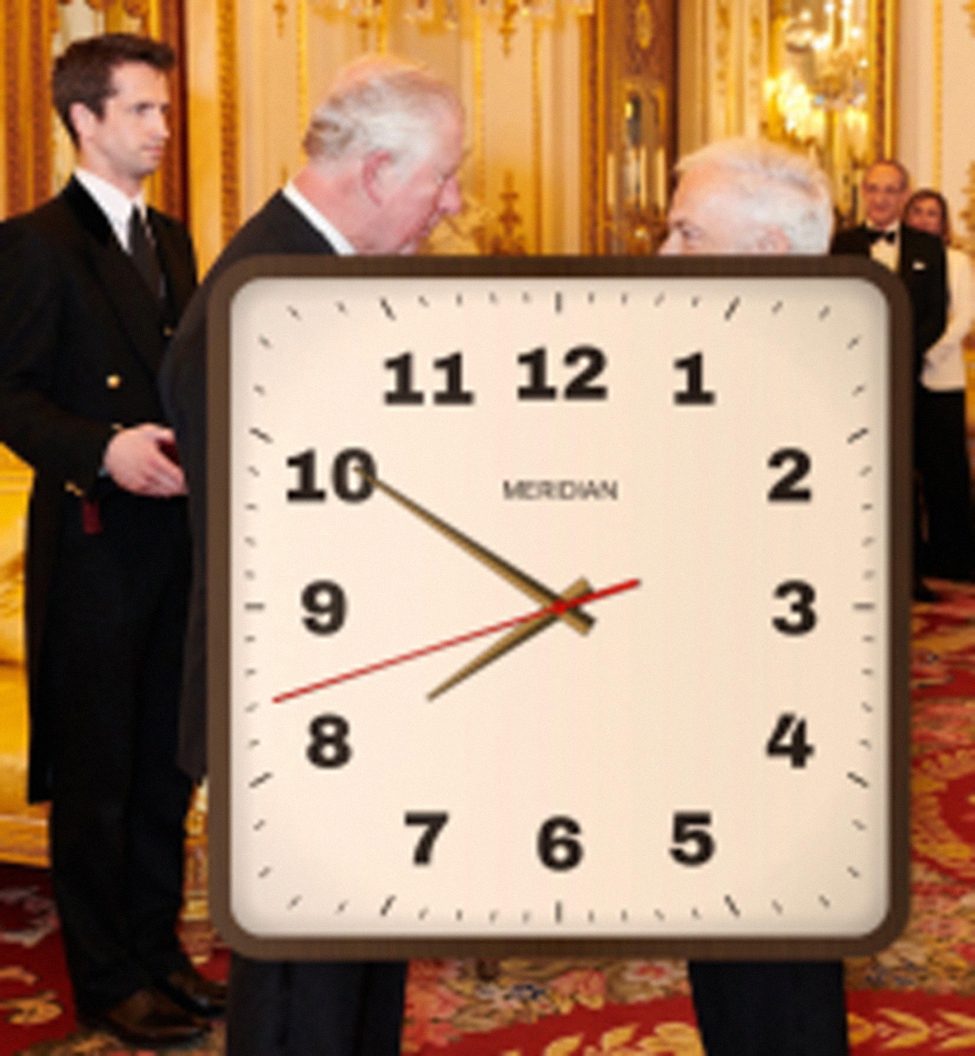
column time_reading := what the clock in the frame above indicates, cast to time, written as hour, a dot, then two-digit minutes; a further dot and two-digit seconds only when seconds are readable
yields 7.50.42
